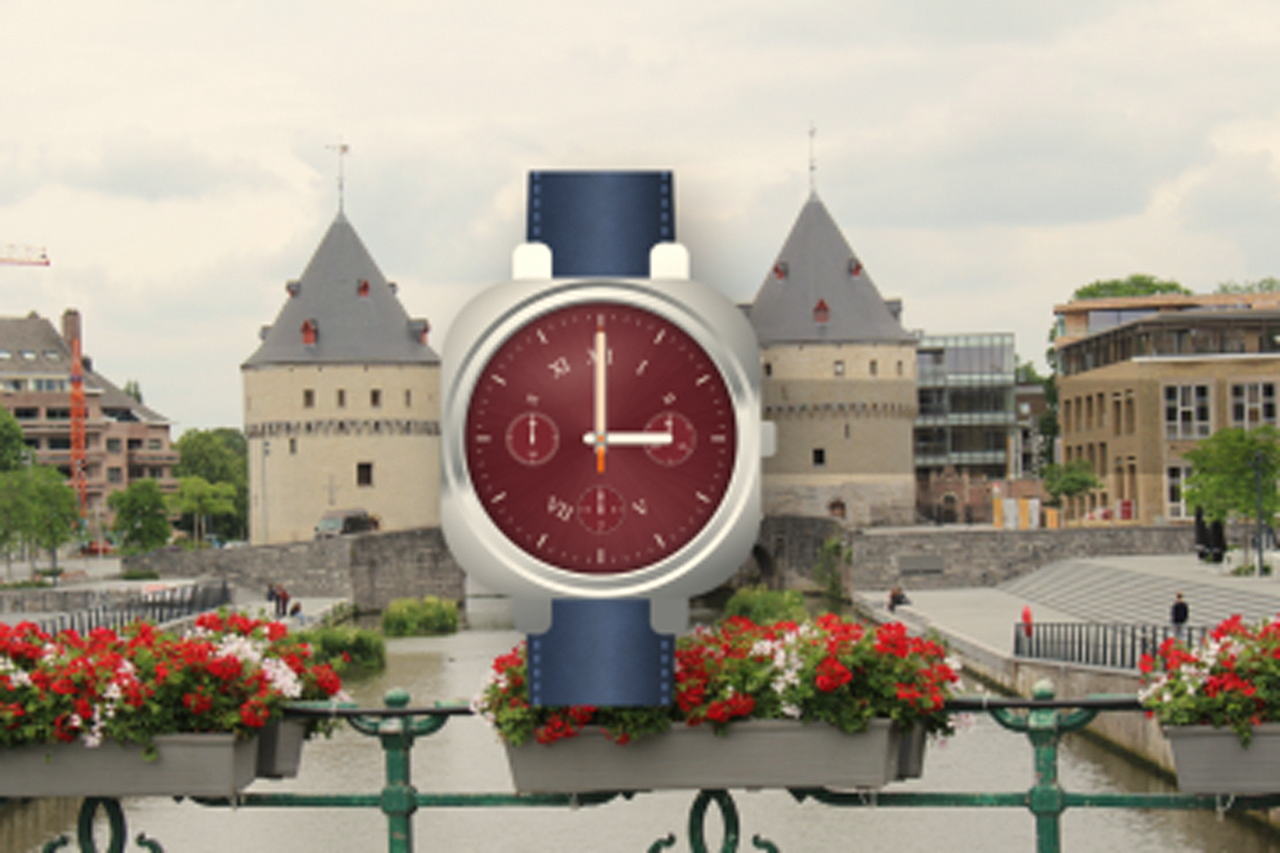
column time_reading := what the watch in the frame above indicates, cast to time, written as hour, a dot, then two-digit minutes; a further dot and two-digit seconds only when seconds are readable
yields 3.00
